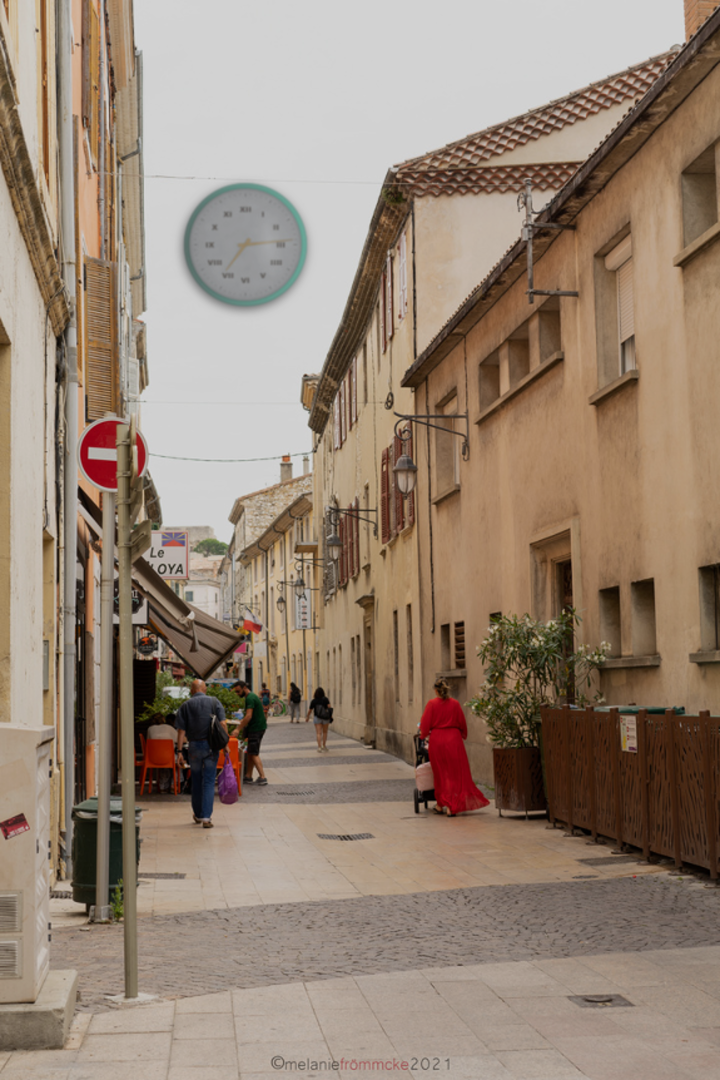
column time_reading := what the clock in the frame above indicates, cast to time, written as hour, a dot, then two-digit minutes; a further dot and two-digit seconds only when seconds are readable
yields 7.14
